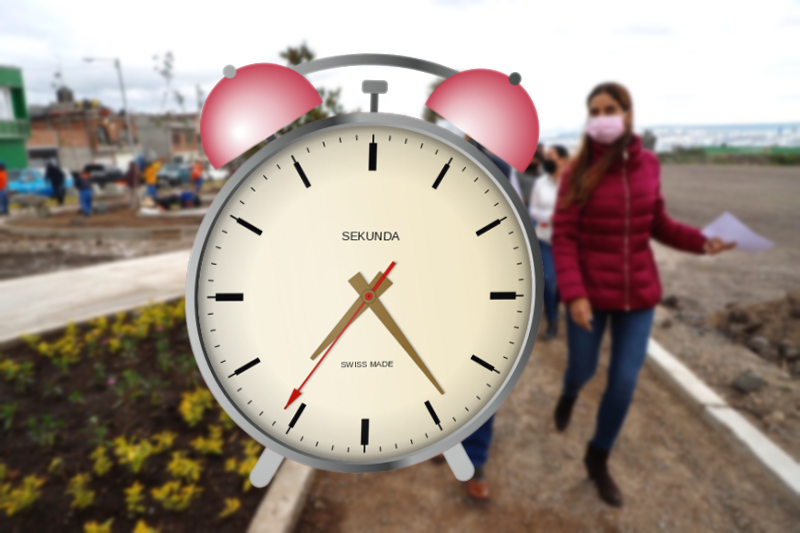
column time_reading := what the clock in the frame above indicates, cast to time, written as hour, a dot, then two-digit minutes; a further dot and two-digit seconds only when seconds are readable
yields 7.23.36
